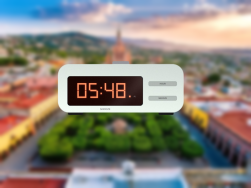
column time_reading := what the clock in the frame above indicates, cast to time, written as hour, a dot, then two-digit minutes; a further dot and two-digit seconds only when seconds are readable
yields 5.48
